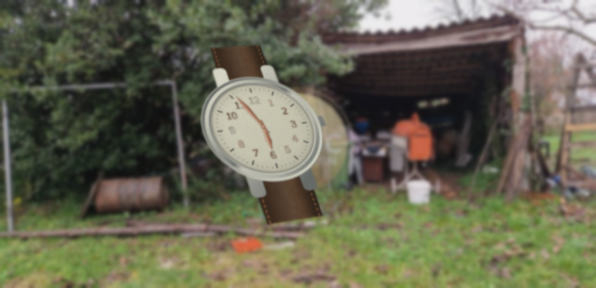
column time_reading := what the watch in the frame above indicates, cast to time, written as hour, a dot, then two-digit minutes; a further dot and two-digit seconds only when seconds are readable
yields 5.56
